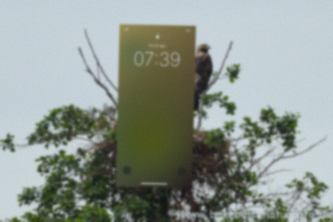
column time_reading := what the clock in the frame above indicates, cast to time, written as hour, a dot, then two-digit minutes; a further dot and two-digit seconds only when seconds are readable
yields 7.39
